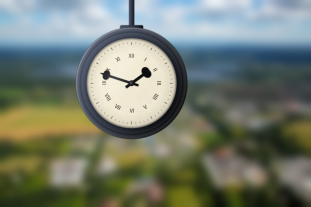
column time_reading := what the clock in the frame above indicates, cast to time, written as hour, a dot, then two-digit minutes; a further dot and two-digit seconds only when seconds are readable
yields 1.48
